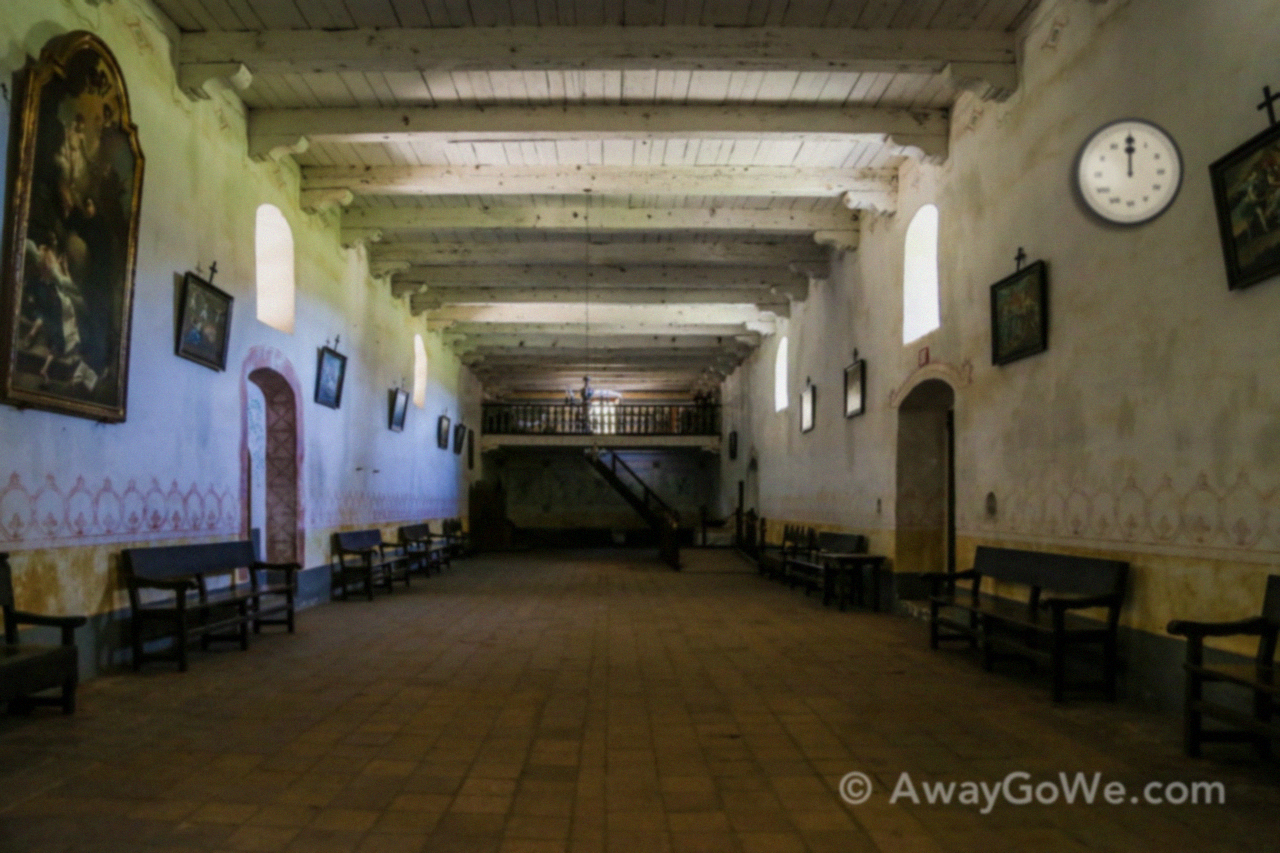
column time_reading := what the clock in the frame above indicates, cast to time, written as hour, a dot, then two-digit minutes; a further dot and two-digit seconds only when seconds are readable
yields 12.00
